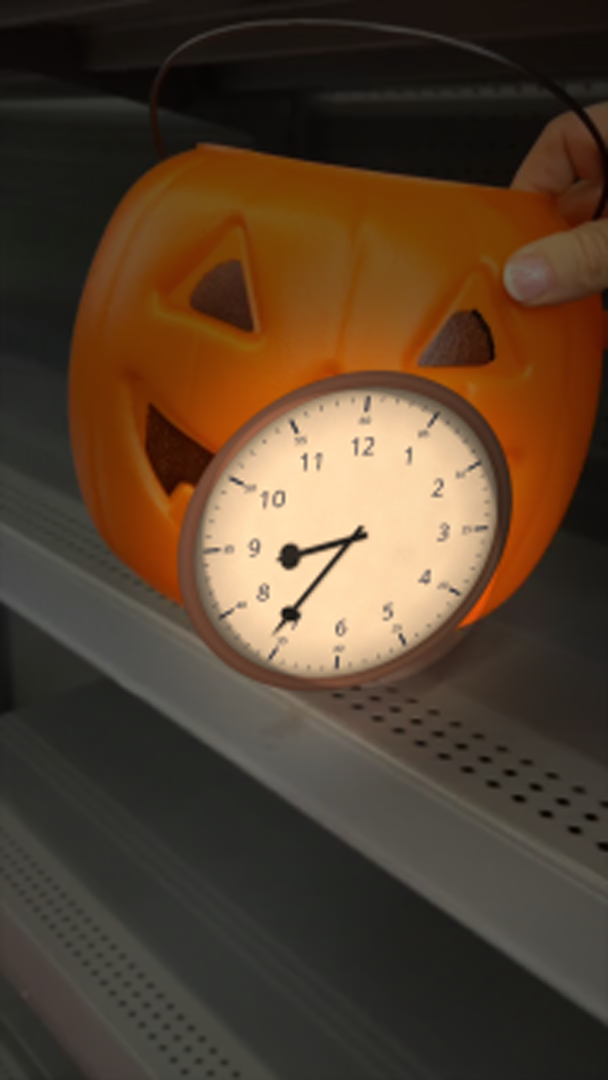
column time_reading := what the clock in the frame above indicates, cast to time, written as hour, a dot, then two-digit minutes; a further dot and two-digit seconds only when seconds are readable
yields 8.36
